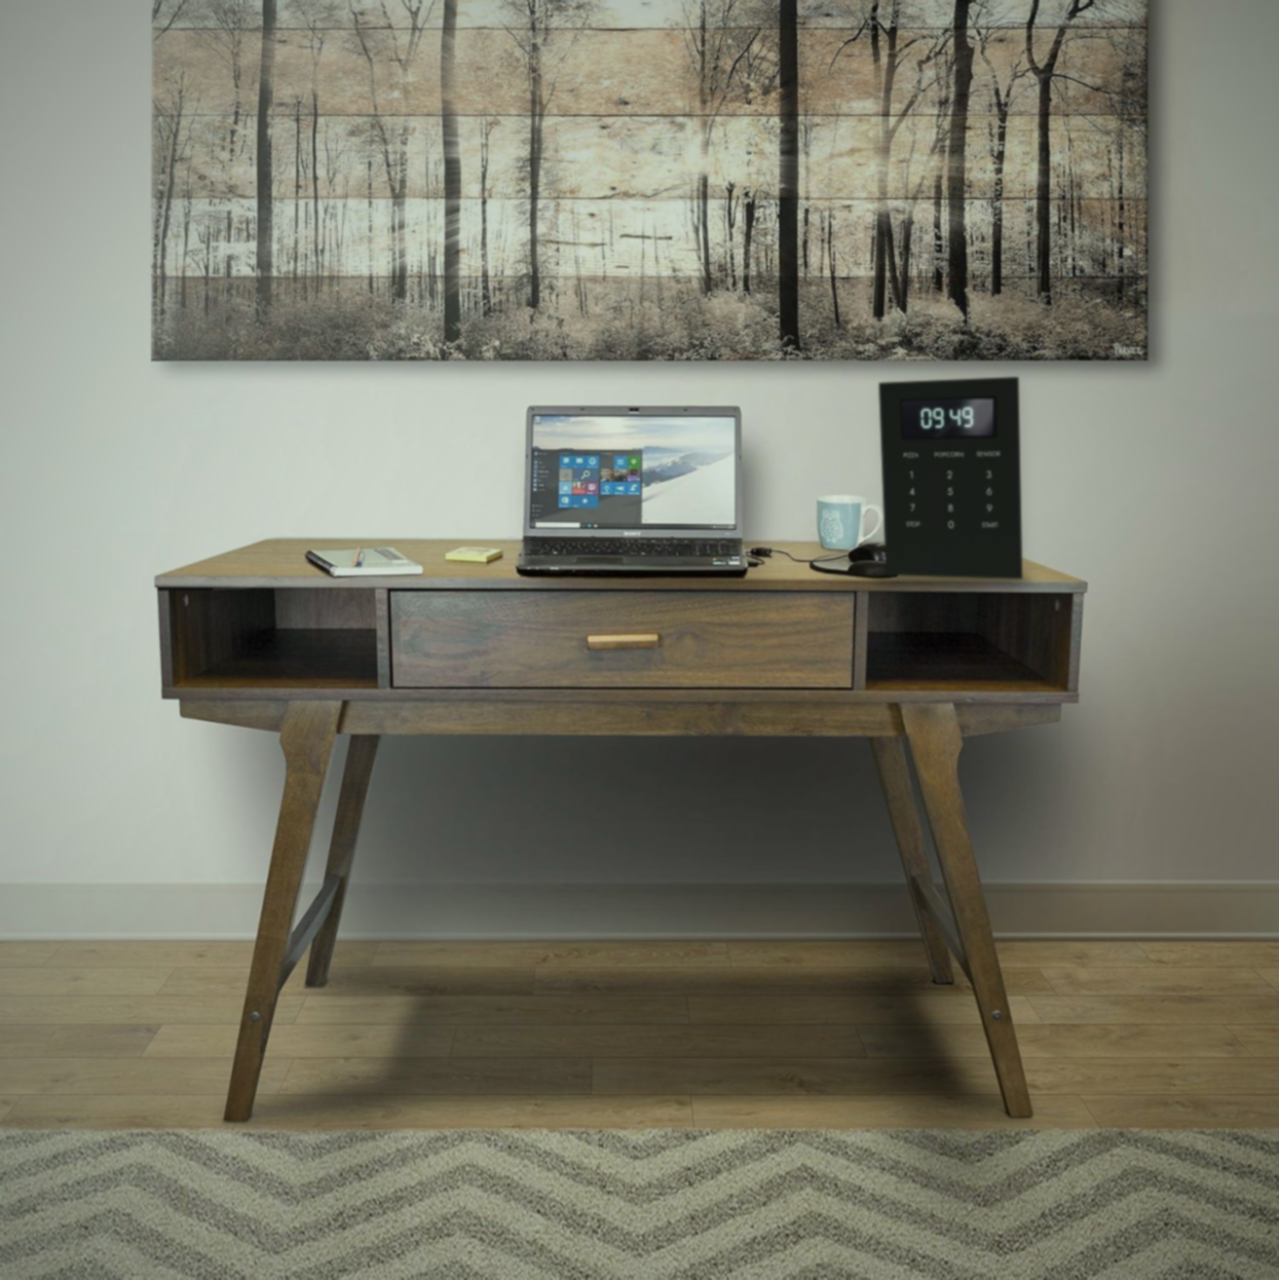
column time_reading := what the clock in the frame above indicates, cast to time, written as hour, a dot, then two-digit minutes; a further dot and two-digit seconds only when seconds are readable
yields 9.49
